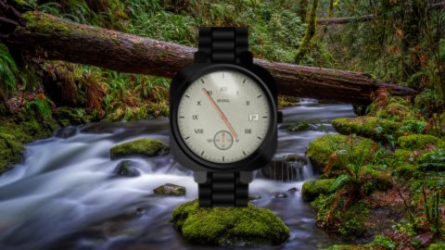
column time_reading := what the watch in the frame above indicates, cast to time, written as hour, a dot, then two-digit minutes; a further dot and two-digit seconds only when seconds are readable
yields 4.54
